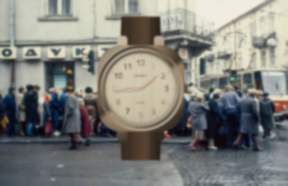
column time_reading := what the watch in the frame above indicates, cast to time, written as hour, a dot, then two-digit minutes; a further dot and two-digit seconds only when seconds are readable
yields 1.44
